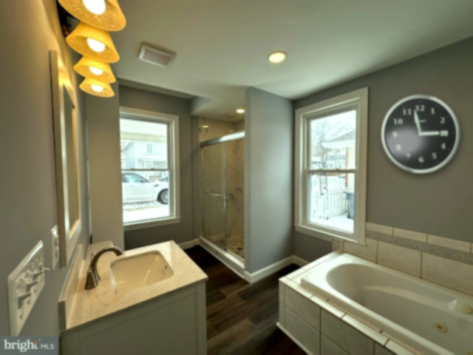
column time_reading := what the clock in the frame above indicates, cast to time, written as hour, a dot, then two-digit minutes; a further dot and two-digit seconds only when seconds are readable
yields 2.58
